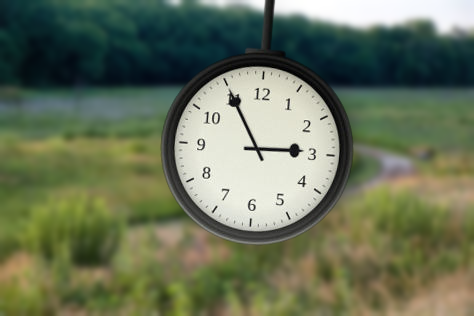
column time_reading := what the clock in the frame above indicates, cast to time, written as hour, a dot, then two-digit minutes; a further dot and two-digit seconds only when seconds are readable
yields 2.55
